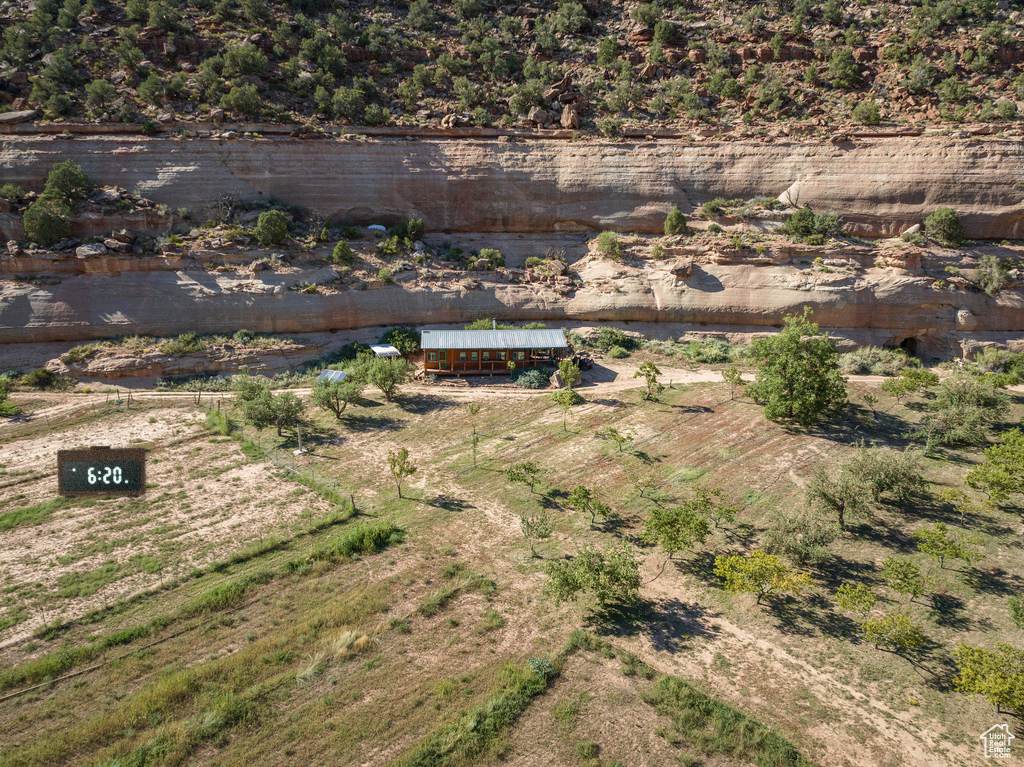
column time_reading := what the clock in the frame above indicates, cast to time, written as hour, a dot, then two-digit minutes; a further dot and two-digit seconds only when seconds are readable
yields 6.20
